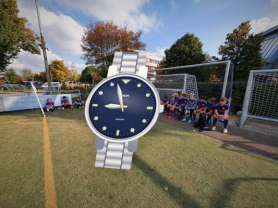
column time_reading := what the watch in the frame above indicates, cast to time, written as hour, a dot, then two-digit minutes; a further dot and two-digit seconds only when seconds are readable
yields 8.57
